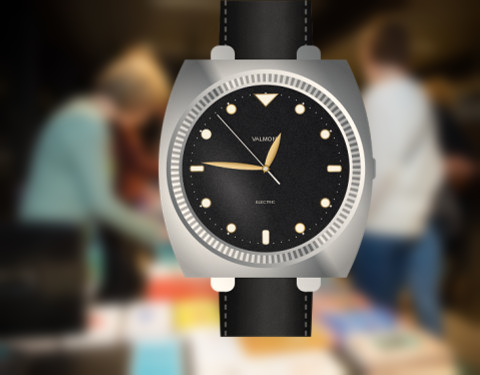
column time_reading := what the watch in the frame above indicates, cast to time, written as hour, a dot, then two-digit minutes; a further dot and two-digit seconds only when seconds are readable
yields 12.45.53
